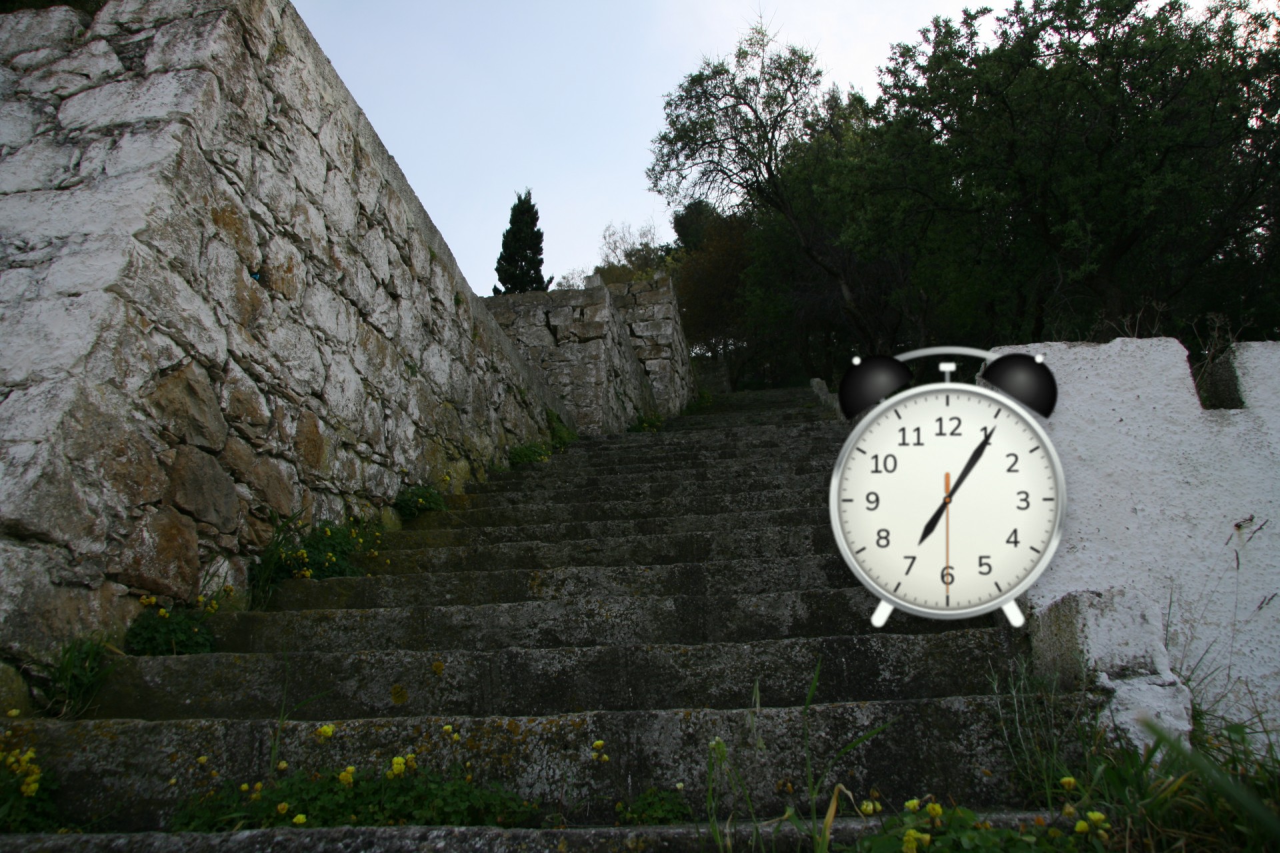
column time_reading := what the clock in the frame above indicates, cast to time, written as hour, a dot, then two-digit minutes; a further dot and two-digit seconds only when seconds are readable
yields 7.05.30
